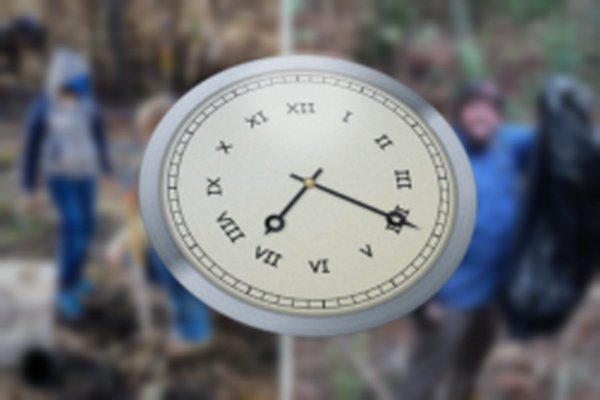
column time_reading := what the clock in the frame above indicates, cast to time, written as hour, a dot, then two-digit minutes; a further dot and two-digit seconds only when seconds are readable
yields 7.20
